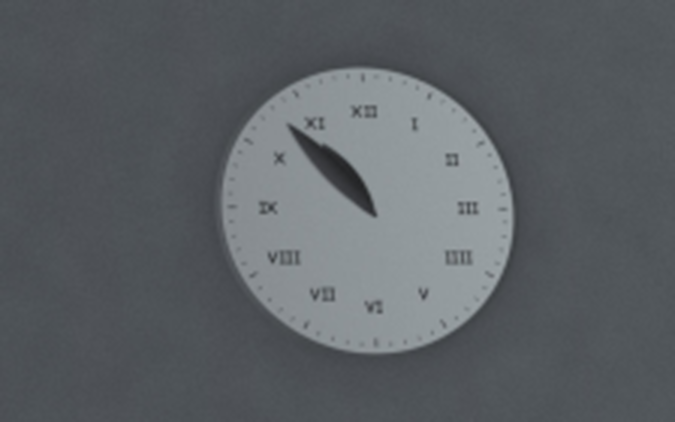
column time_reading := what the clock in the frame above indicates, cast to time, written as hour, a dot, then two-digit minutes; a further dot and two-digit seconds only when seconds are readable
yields 10.53
